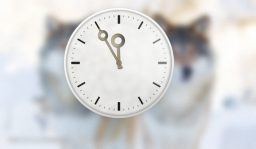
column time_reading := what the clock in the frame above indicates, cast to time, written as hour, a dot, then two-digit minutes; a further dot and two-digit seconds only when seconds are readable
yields 11.55
